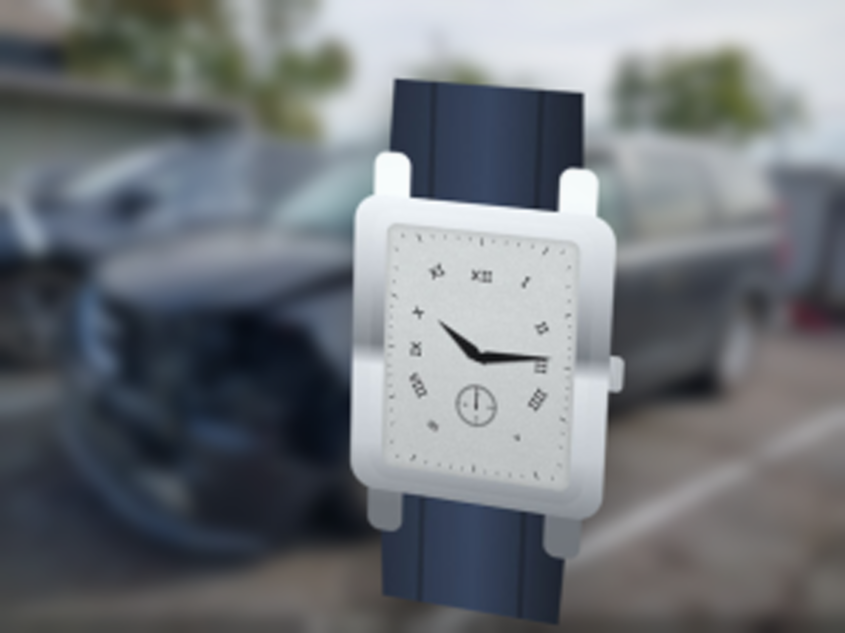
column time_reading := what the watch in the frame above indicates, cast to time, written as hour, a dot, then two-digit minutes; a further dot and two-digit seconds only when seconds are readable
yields 10.14
